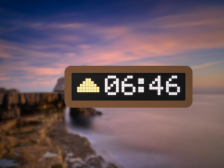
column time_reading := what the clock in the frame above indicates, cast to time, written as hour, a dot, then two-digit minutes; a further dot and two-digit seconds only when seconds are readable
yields 6.46
